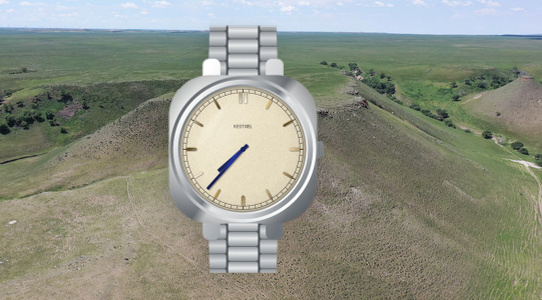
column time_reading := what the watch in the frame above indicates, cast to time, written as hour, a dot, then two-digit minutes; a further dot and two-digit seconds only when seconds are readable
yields 7.37
